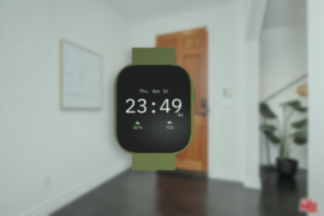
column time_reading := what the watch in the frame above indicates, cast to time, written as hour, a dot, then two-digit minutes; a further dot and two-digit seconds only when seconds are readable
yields 23.49
